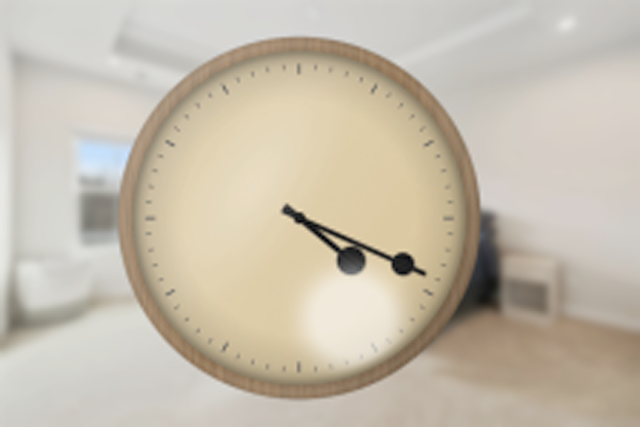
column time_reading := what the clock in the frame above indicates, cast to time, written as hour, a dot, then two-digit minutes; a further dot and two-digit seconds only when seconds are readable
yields 4.19
